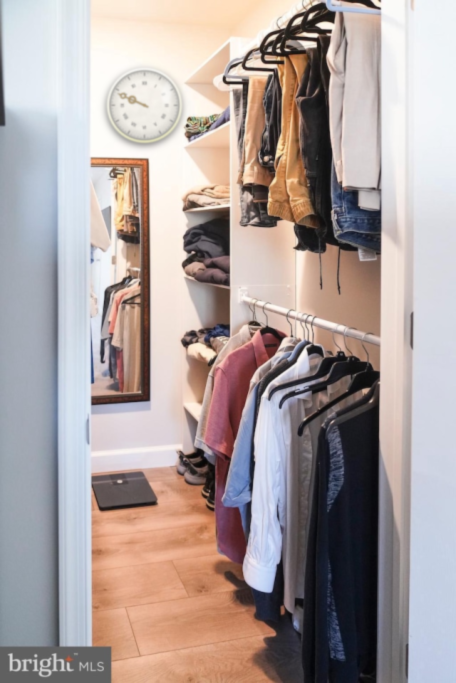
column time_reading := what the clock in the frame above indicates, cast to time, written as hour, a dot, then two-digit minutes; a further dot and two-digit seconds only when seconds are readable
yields 9.49
